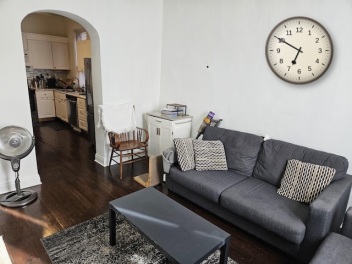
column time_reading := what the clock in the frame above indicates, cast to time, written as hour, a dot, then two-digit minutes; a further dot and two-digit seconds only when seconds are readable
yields 6.50
